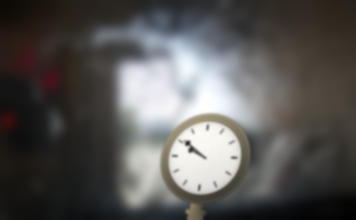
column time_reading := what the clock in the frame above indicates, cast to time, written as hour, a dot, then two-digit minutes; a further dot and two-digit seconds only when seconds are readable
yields 9.51
